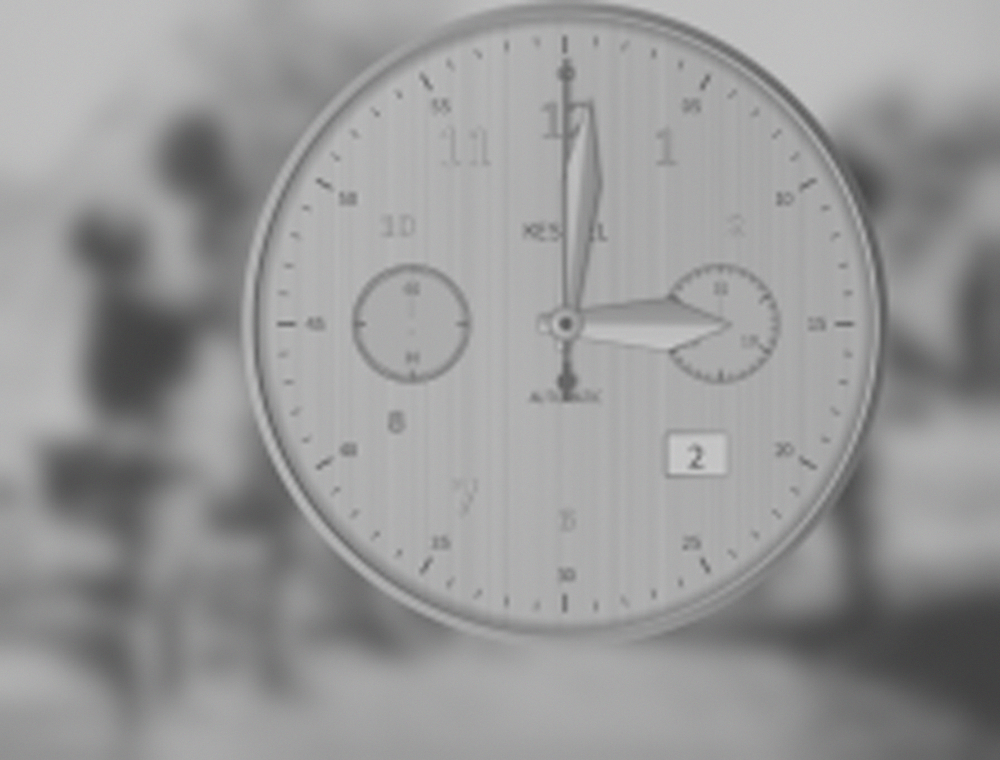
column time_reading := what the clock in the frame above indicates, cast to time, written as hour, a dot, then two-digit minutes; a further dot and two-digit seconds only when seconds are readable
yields 3.01
